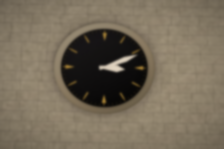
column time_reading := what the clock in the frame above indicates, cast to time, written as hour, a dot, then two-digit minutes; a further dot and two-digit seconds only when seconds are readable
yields 3.11
